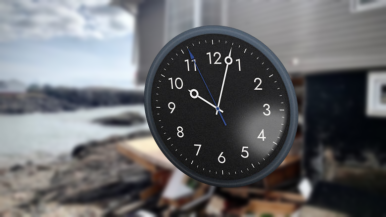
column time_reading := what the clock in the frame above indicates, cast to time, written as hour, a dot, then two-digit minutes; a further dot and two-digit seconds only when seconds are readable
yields 10.02.56
